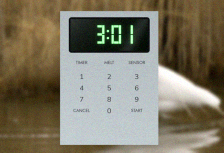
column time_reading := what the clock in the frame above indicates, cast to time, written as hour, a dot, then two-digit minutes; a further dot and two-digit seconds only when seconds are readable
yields 3.01
